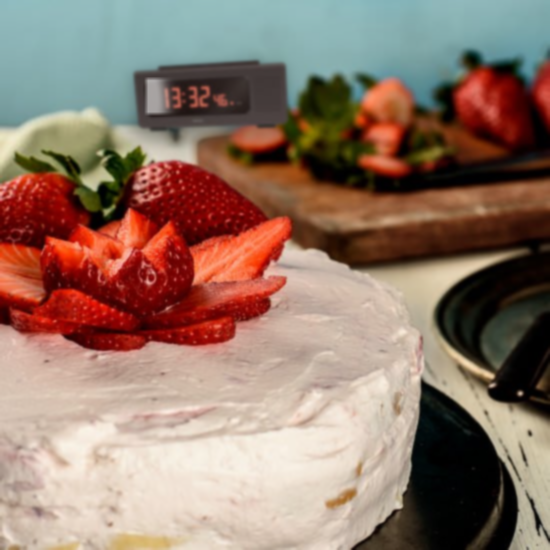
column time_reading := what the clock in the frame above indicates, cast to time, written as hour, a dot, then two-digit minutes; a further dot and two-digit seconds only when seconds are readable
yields 13.32
